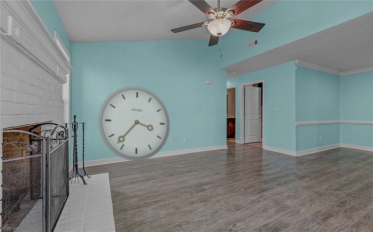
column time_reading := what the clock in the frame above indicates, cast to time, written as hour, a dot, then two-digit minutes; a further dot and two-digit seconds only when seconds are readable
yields 3.37
